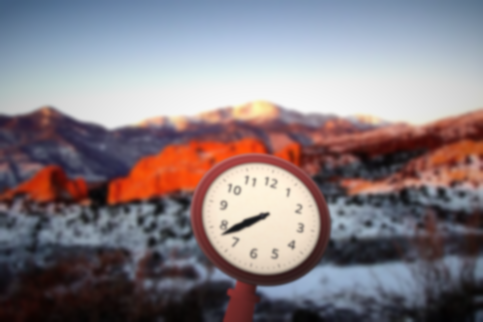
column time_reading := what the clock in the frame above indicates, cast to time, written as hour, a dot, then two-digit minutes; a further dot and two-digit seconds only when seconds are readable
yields 7.38
